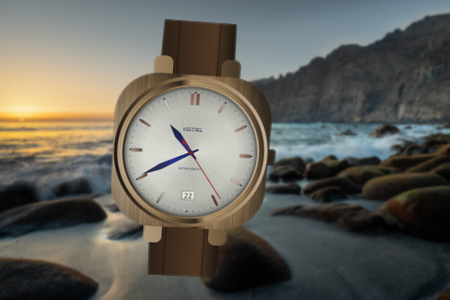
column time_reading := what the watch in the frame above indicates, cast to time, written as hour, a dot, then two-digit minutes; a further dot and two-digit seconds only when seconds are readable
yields 10.40.24
